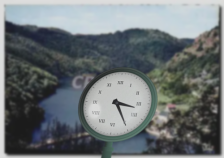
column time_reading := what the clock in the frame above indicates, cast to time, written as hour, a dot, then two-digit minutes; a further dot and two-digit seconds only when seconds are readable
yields 3.25
